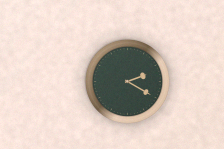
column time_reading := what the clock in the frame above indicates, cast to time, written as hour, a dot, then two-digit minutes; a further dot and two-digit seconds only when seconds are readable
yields 2.20
